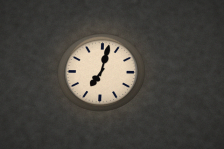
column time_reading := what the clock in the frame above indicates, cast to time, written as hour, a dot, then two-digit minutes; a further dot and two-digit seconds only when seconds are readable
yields 7.02
